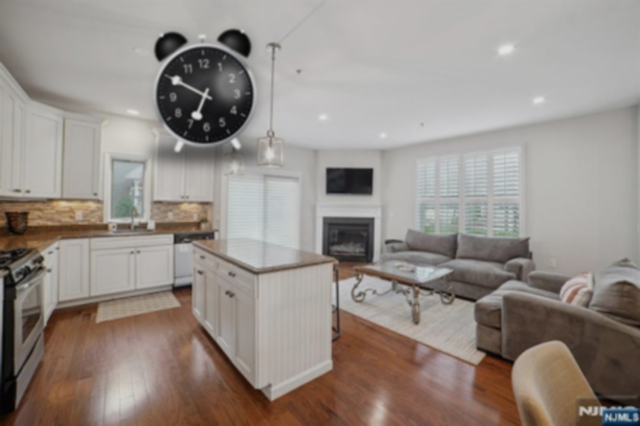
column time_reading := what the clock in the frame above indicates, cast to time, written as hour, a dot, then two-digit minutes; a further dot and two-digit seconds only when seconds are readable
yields 6.50
